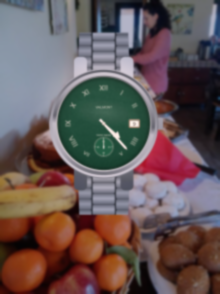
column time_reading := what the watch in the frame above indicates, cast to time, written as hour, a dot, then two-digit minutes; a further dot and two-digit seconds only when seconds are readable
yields 4.23
